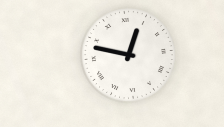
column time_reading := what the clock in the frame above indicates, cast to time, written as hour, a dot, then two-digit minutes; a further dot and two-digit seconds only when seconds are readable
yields 12.48
